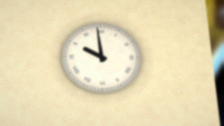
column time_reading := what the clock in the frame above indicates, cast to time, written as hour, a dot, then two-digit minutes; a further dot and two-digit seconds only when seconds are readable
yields 9.59
